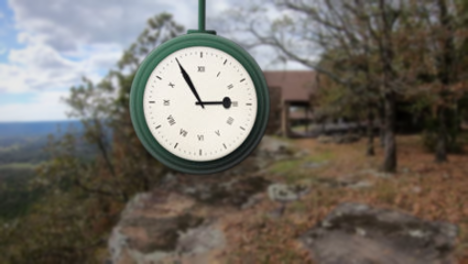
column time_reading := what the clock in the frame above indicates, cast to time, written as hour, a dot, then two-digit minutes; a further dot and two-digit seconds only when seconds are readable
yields 2.55
